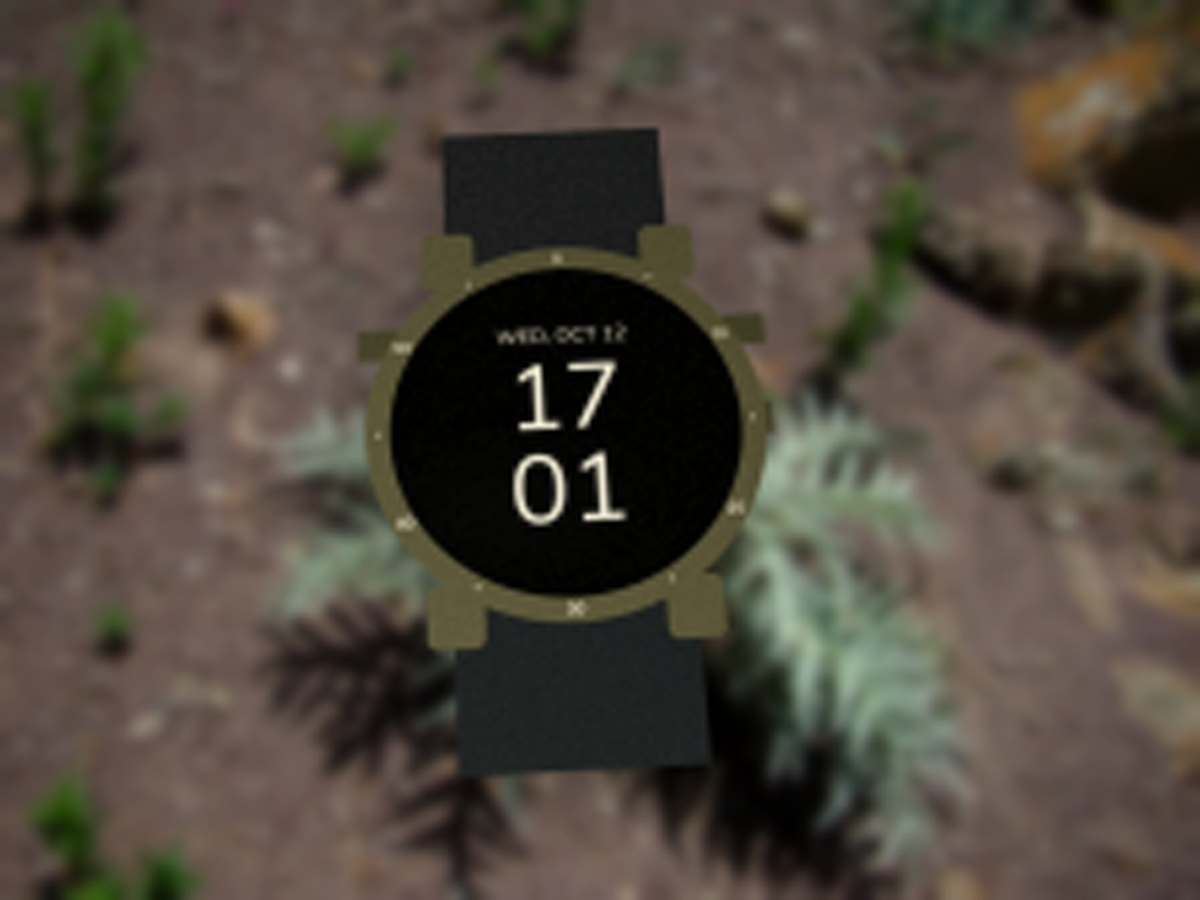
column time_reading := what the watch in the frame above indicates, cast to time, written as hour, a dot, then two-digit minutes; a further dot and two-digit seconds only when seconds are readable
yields 17.01
